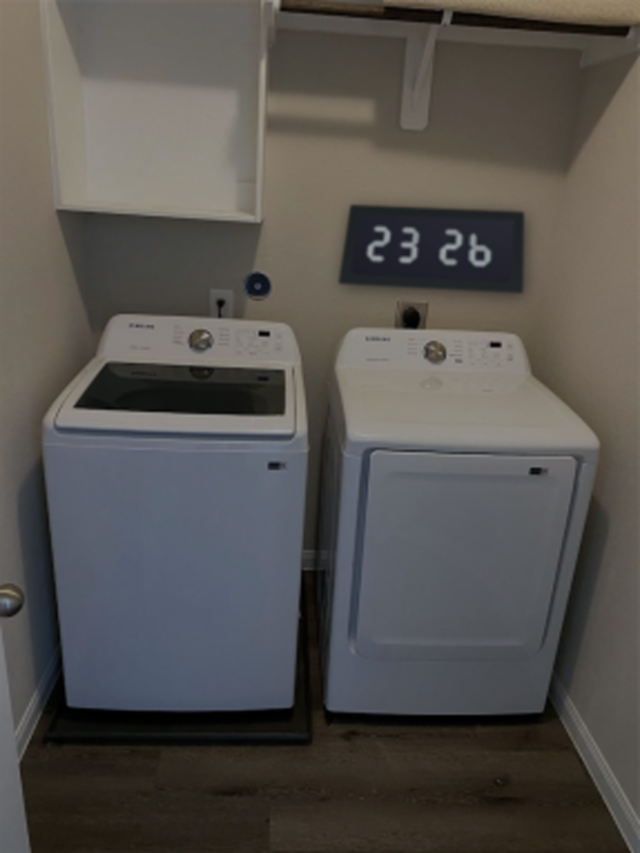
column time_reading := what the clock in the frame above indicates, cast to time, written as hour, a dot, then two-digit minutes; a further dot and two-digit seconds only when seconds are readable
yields 23.26
